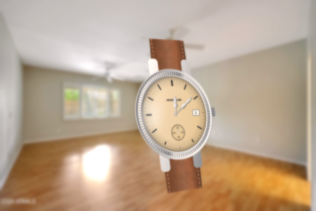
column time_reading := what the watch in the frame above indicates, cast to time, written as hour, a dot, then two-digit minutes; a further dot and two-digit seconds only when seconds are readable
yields 12.09
